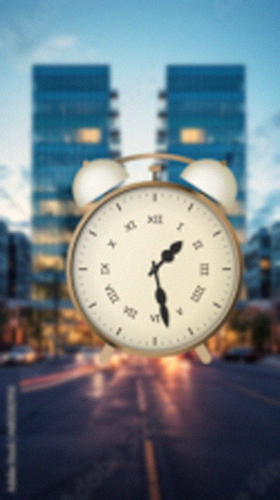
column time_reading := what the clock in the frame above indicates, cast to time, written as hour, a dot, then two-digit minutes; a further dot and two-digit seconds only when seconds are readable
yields 1.28
